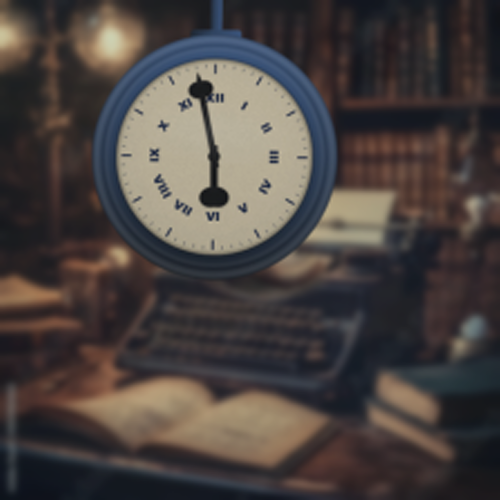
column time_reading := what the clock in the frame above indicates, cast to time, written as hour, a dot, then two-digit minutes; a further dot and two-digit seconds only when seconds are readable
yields 5.58
